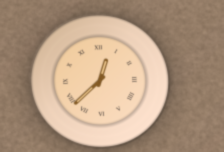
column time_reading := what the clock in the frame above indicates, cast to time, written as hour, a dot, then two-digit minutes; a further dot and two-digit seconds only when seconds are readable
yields 12.38
